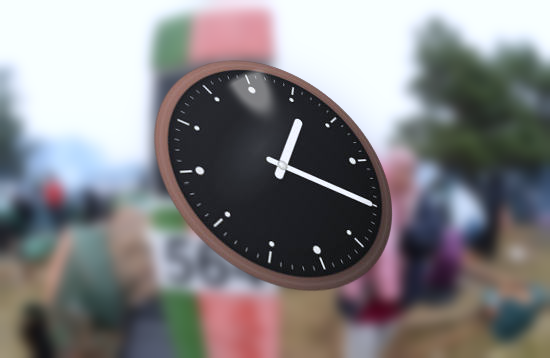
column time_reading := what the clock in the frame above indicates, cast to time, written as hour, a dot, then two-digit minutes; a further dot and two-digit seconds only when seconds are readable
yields 1.20
